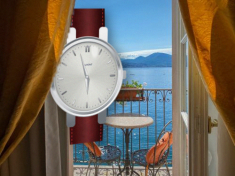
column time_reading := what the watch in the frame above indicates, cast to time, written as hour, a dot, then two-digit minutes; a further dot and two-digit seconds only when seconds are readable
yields 5.57
